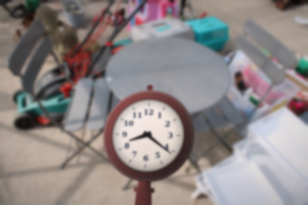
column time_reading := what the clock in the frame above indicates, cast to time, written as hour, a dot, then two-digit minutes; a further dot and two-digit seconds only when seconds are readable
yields 8.21
